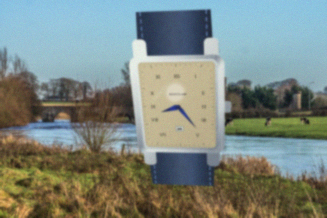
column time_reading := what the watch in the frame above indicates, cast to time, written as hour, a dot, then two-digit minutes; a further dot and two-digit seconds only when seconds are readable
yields 8.24
